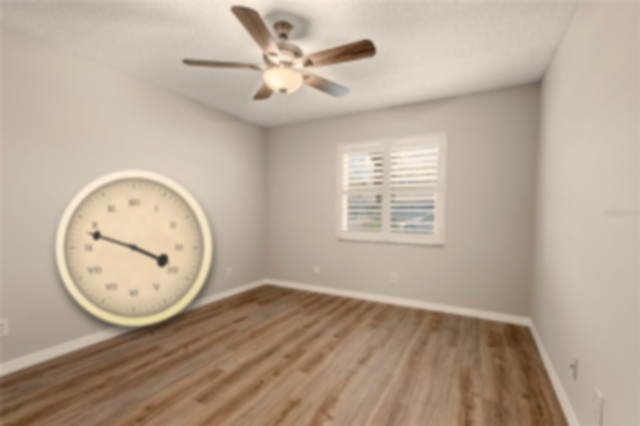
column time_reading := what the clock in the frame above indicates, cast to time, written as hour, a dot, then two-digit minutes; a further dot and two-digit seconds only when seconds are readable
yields 3.48
